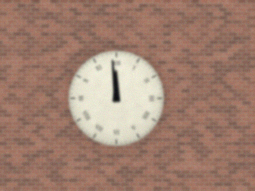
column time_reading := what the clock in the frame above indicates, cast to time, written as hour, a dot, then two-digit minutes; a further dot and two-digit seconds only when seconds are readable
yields 11.59
